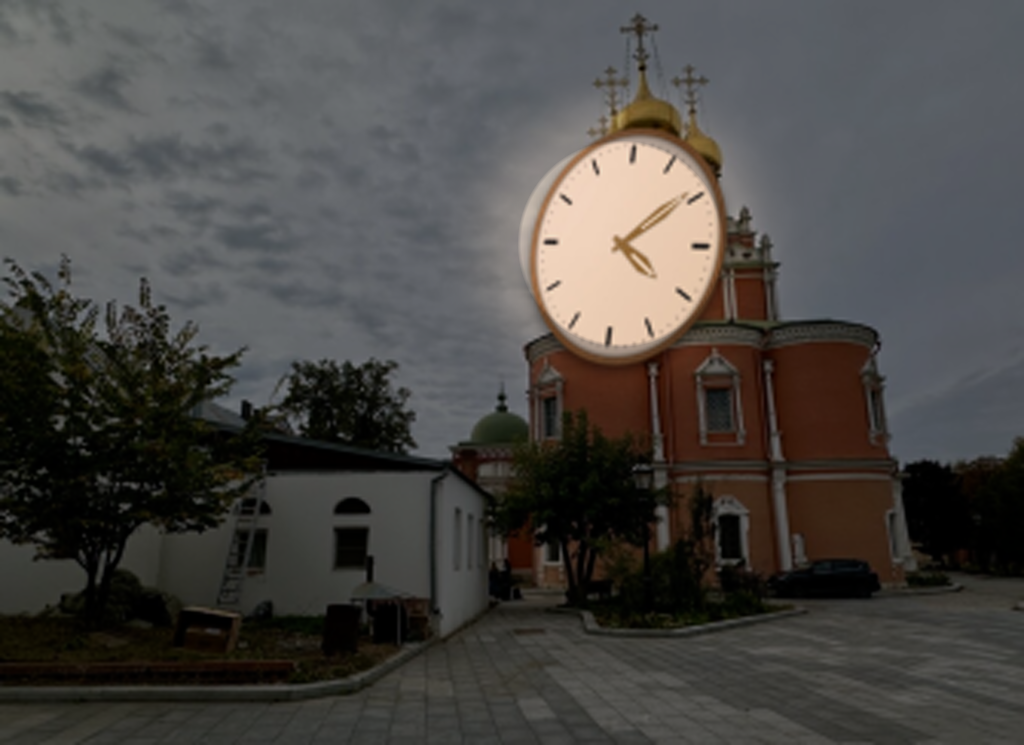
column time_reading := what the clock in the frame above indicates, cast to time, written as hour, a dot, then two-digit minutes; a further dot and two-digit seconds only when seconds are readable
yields 4.09
